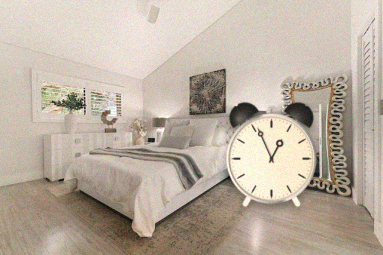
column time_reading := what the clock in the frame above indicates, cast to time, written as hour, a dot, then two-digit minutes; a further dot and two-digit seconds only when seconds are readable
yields 12.56
